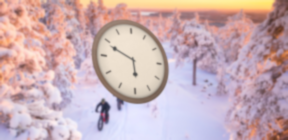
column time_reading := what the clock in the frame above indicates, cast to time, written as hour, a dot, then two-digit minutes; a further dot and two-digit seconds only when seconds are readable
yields 5.49
